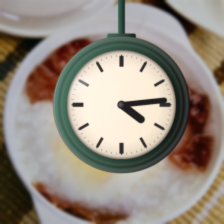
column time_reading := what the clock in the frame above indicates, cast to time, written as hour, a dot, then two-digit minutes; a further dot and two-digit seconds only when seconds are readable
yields 4.14
